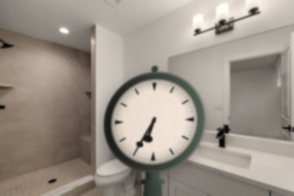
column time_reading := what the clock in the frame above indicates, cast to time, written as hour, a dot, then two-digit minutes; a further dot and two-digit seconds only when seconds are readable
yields 6.35
